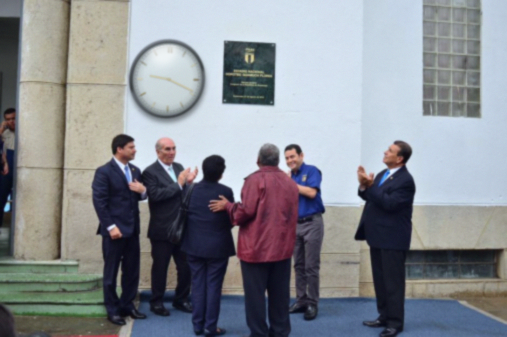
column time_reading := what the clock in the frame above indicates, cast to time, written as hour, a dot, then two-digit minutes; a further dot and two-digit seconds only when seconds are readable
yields 9.19
